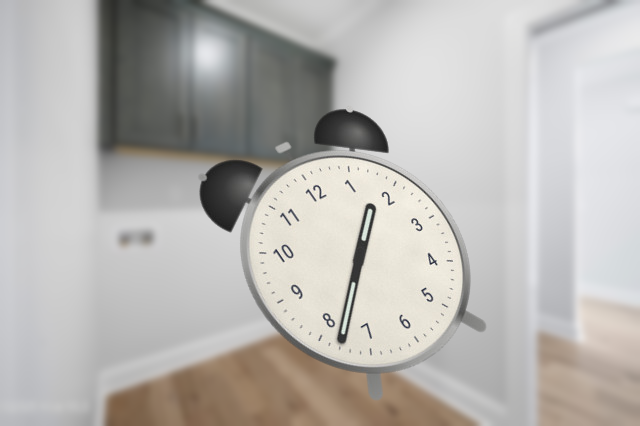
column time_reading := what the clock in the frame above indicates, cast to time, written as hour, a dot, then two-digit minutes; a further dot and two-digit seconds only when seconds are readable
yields 1.38
